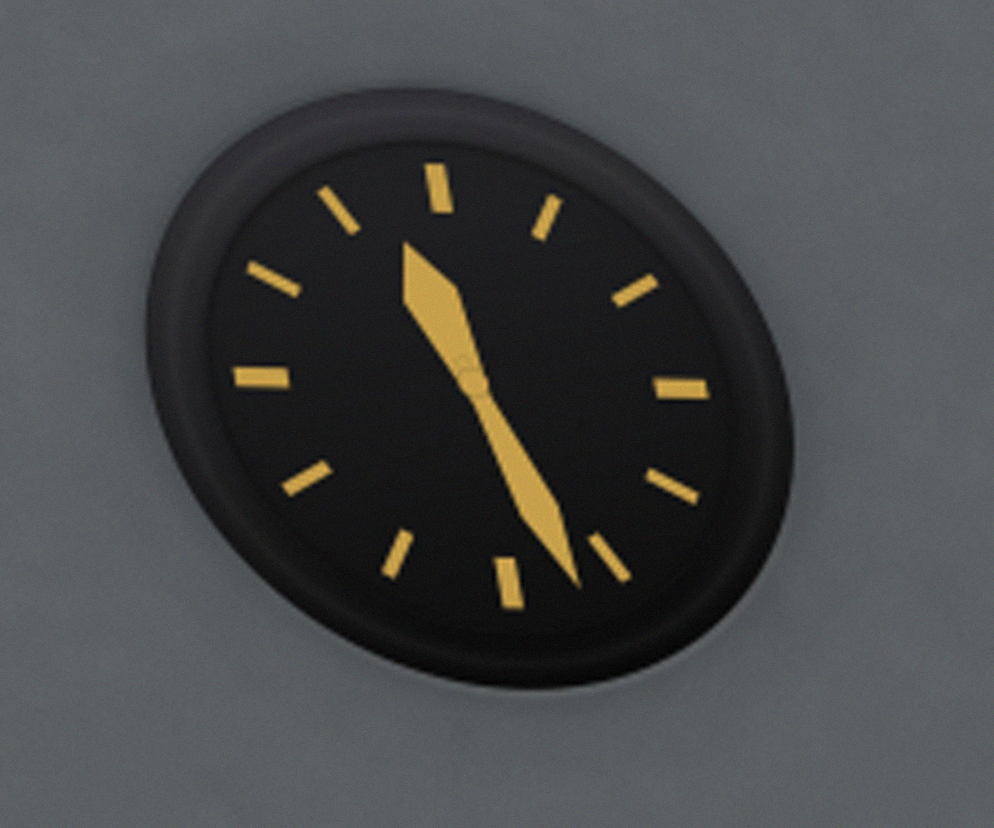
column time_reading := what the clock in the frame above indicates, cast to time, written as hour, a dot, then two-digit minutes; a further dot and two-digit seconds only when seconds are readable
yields 11.27
